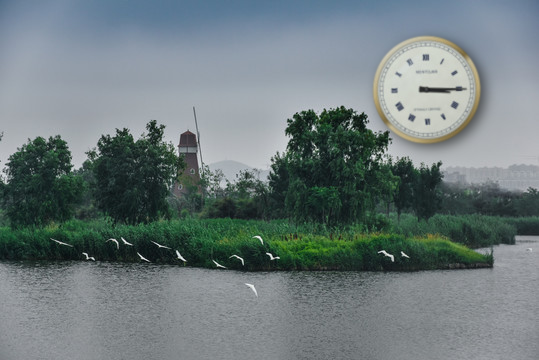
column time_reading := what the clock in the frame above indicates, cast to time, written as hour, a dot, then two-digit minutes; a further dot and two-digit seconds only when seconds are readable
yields 3.15
